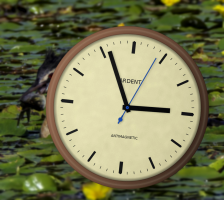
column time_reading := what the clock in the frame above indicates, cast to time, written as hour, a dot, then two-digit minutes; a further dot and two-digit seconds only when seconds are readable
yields 2.56.04
